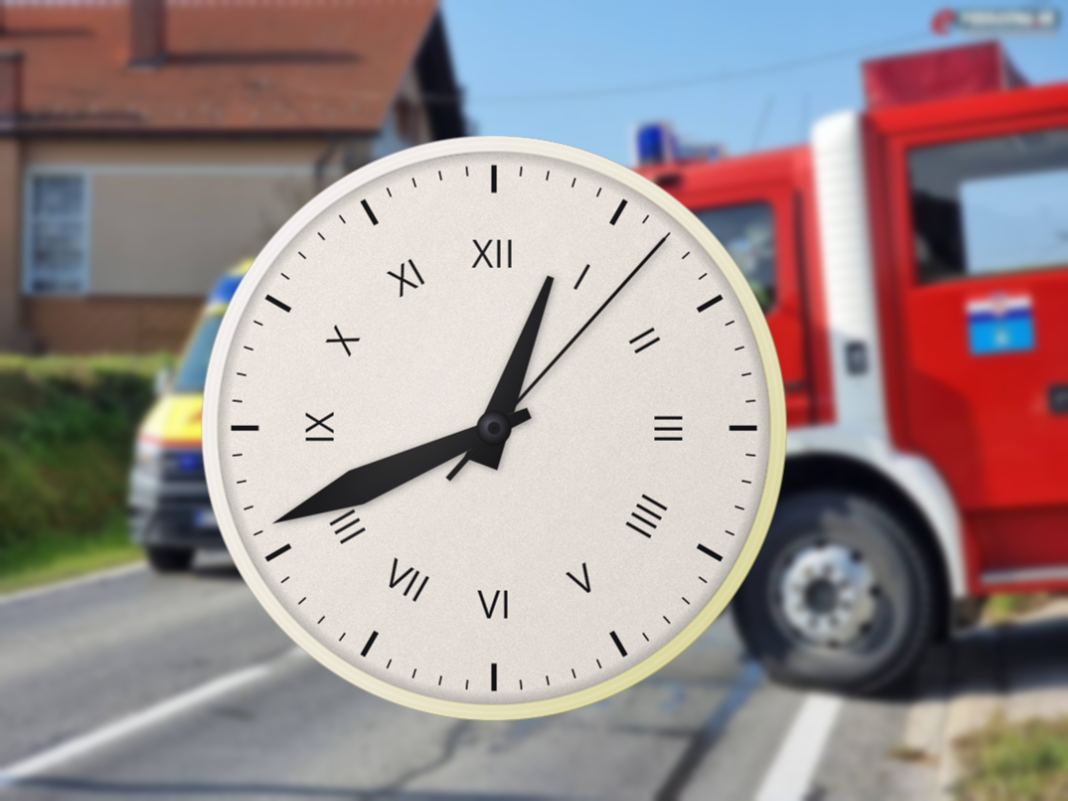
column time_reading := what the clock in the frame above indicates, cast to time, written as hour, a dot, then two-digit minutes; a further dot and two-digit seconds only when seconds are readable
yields 12.41.07
